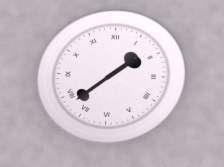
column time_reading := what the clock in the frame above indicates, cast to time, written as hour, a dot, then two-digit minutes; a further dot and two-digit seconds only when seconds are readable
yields 1.38
